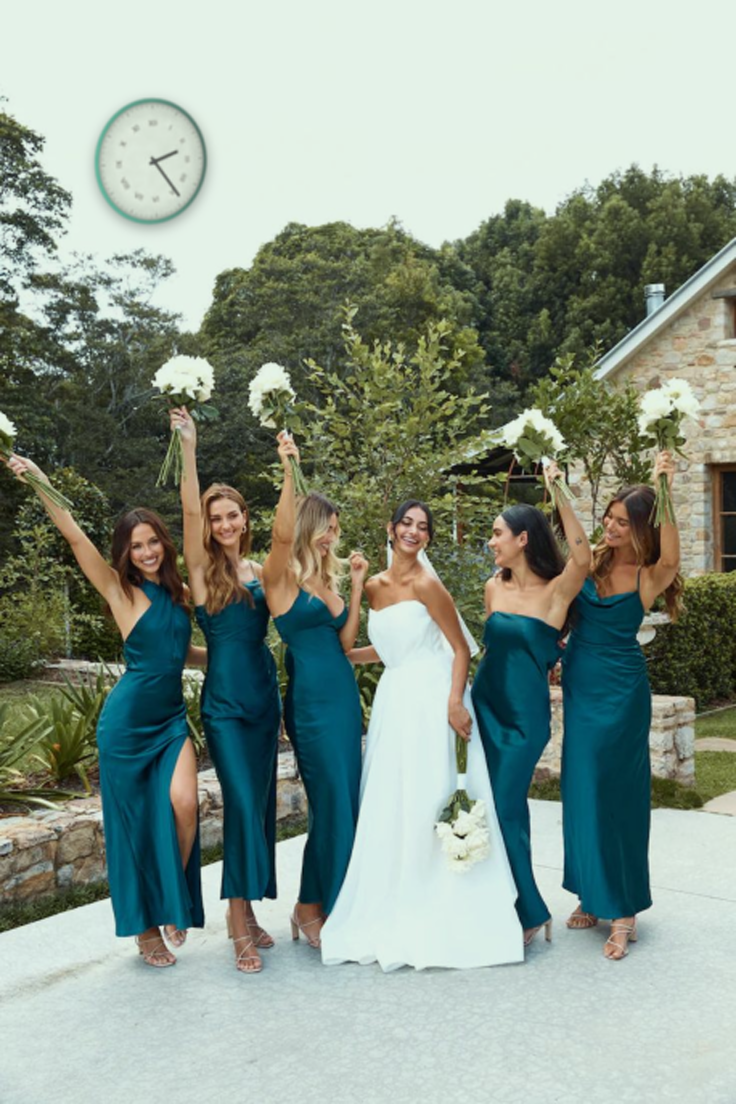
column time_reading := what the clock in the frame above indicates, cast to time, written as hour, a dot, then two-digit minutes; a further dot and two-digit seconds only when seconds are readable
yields 2.24
